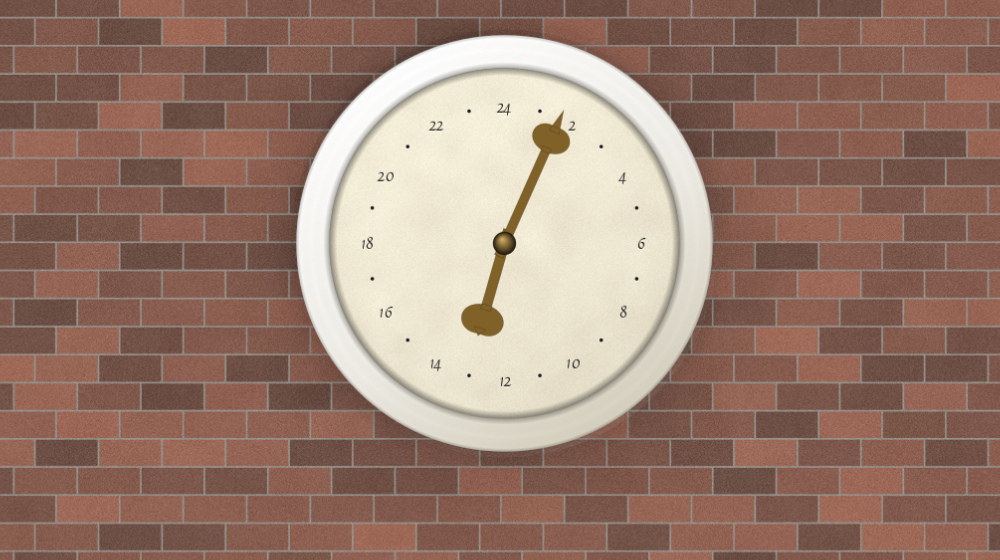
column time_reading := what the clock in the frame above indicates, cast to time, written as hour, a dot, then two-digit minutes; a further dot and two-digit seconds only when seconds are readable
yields 13.04
